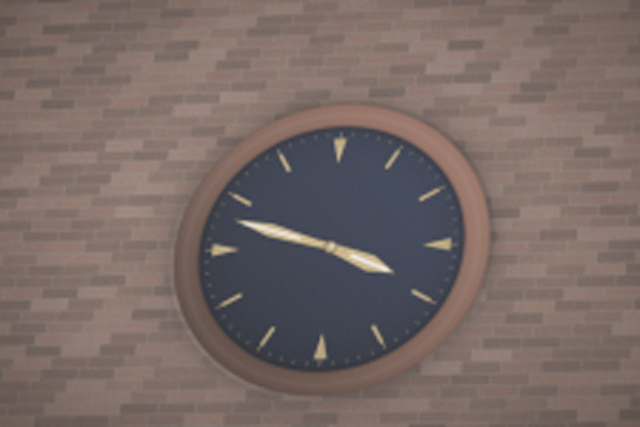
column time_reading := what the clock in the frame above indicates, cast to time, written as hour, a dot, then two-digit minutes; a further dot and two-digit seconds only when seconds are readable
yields 3.48
